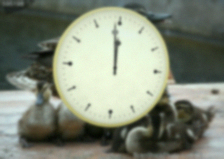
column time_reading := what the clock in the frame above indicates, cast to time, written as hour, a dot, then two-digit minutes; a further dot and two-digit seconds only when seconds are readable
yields 11.59
